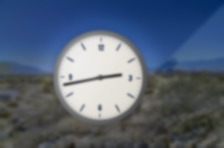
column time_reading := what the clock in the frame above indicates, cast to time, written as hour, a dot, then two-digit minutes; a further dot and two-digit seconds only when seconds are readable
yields 2.43
